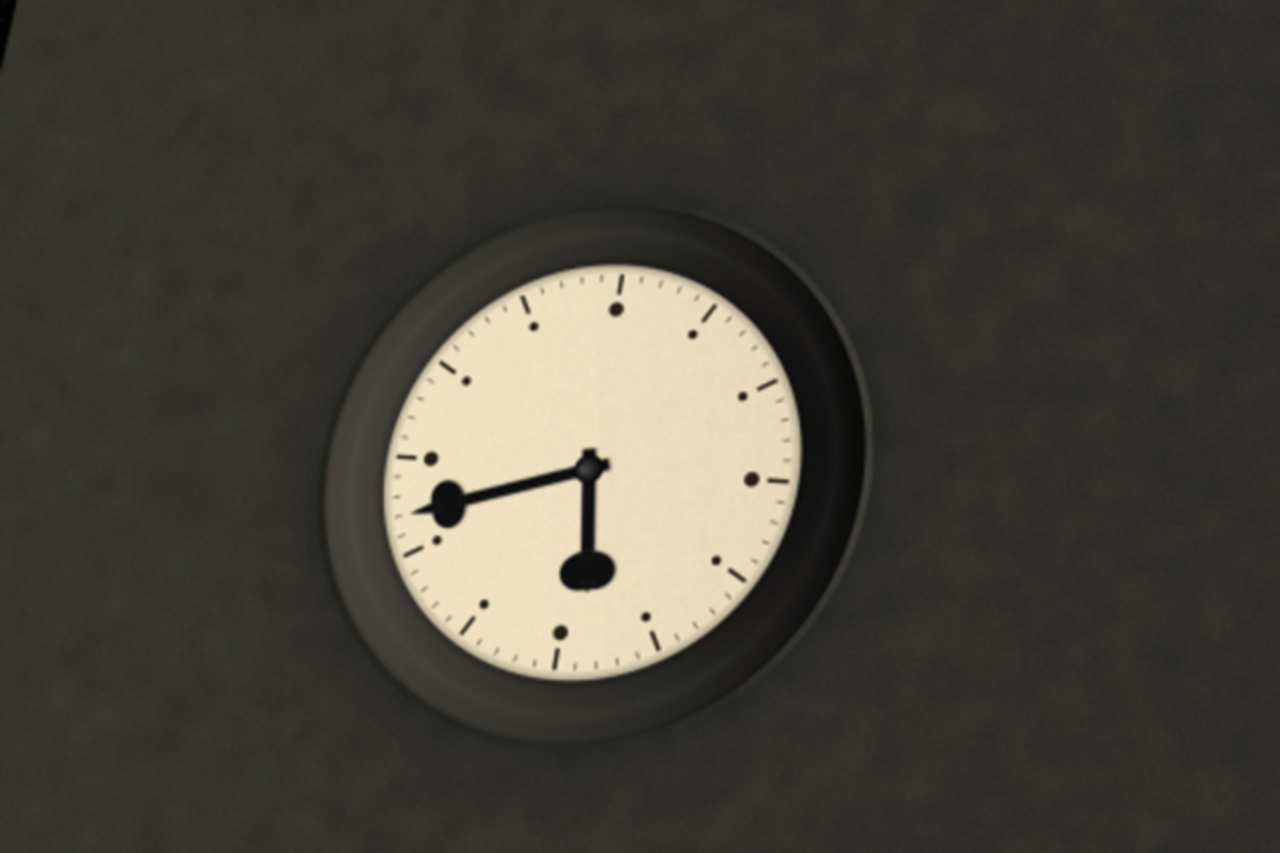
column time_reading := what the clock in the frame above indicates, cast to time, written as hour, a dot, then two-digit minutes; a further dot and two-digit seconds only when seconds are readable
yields 5.42
